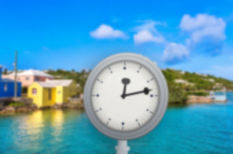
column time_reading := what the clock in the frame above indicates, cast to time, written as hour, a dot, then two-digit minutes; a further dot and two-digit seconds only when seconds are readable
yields 12.13
